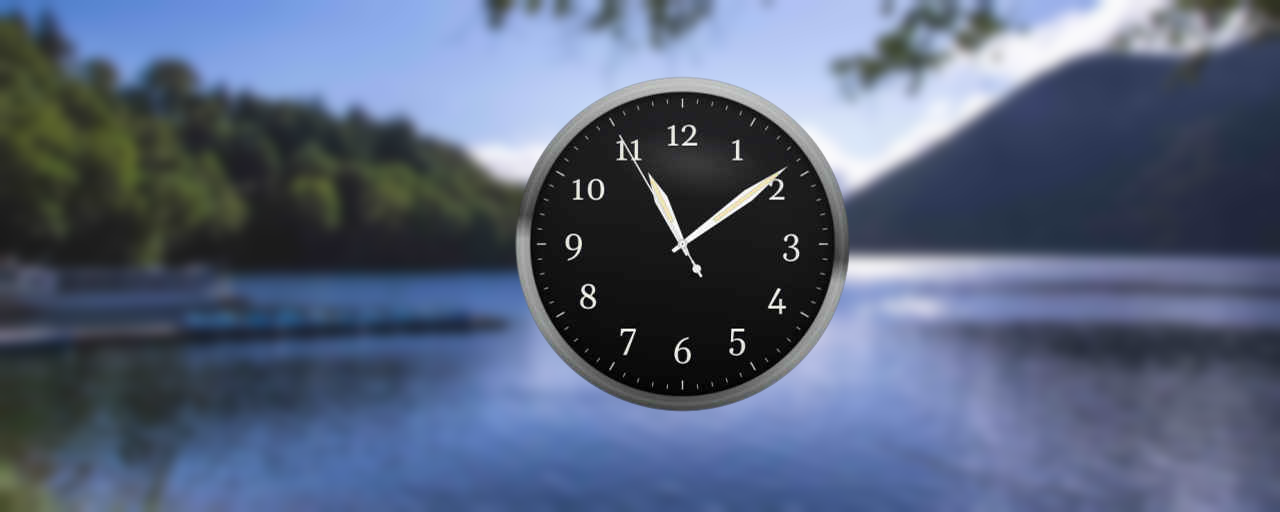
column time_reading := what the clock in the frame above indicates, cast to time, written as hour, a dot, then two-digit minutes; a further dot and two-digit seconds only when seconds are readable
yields 11.08.55
